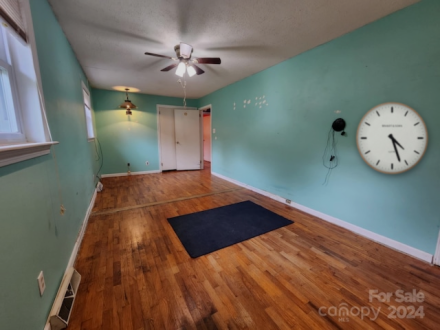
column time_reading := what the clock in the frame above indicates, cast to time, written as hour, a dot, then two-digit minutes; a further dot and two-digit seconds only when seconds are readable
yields 4.27
